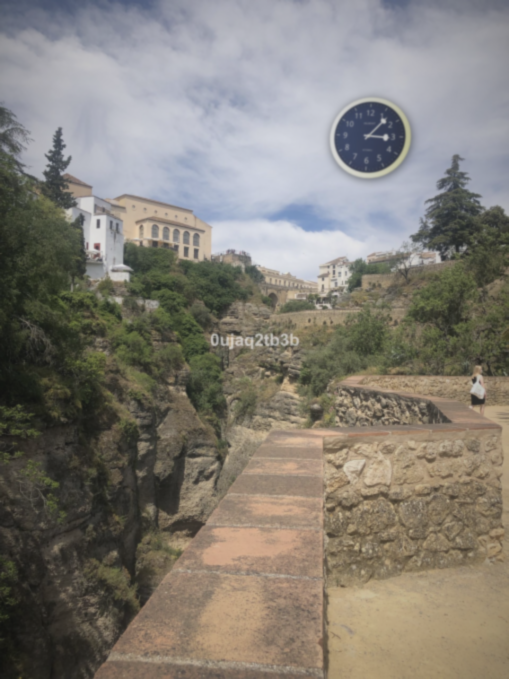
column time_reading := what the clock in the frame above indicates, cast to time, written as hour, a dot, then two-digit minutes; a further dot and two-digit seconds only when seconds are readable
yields 3.07
